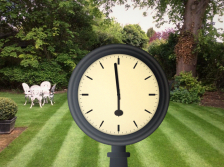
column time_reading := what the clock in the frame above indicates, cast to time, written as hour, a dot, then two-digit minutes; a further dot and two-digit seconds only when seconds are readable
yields 5.59
